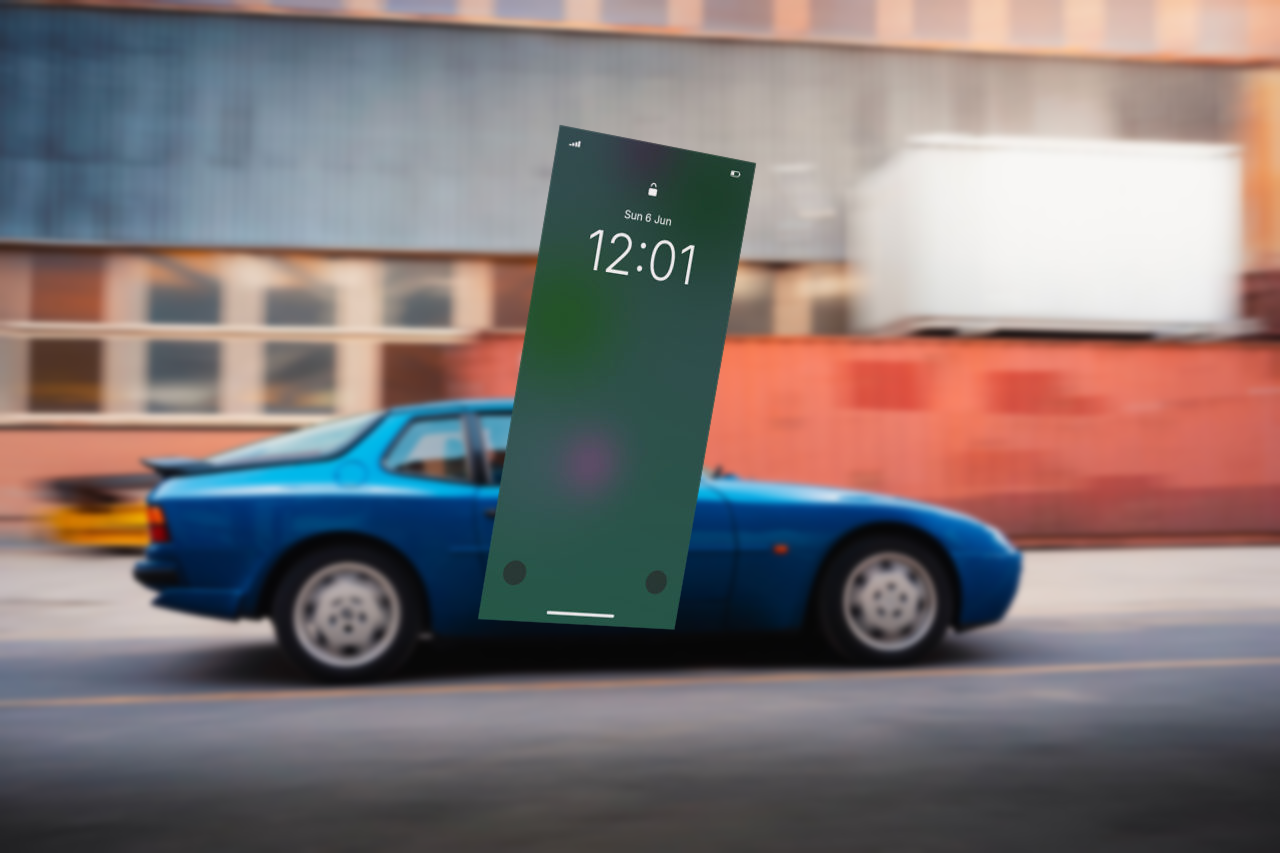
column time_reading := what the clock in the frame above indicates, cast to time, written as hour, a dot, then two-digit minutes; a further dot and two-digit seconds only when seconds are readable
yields 12.01
